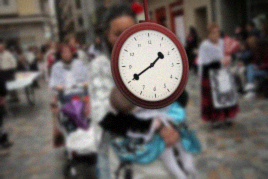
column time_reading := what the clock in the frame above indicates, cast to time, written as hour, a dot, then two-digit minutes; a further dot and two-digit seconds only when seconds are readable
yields 1.40
